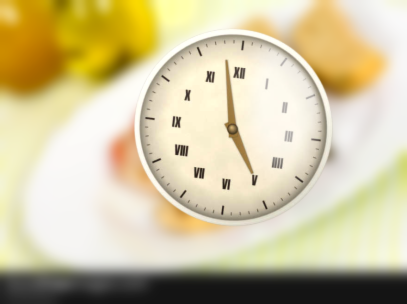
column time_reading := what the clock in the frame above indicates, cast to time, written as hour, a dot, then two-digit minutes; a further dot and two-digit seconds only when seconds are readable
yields 4.58
